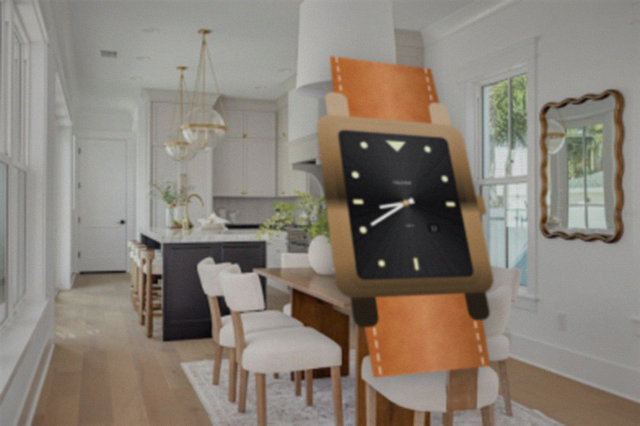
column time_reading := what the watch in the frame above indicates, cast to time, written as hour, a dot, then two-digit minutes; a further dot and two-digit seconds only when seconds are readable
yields 8.40
